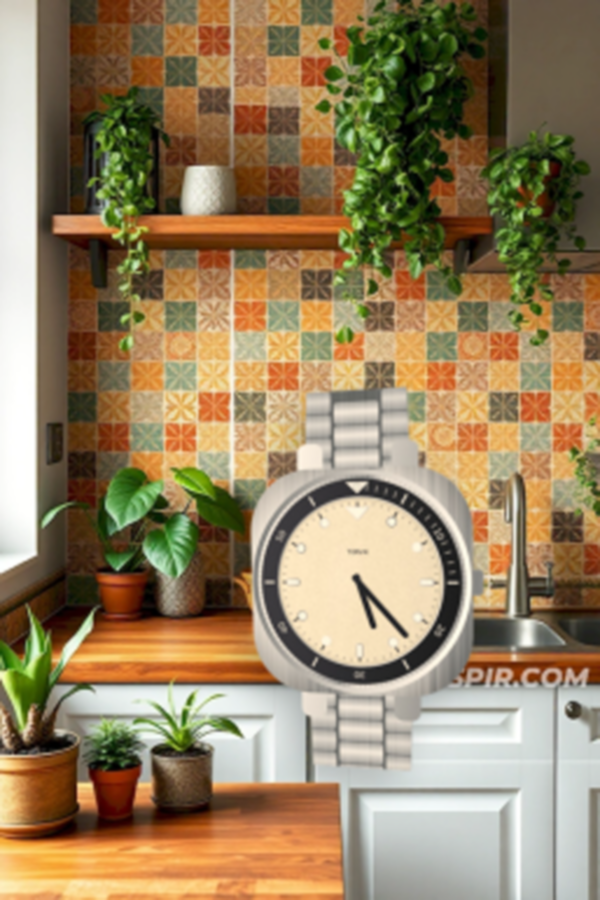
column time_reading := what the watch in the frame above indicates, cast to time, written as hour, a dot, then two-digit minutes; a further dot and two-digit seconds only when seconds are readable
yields 5.23
